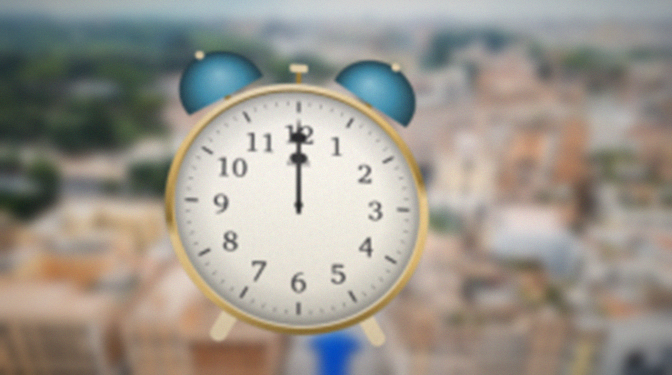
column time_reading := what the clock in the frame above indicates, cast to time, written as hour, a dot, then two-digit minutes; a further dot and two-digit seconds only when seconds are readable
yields 12.00
